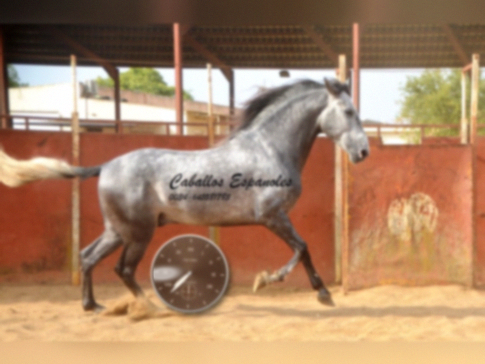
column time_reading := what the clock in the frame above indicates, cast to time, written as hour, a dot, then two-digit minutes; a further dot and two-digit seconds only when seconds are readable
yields 7.37
